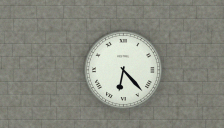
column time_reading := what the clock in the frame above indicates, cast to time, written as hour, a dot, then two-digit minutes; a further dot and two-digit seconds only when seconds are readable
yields 6.23
